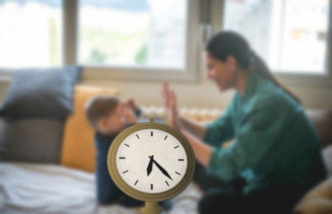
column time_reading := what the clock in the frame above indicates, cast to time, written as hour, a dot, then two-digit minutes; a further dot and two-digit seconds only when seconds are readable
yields 6.23
